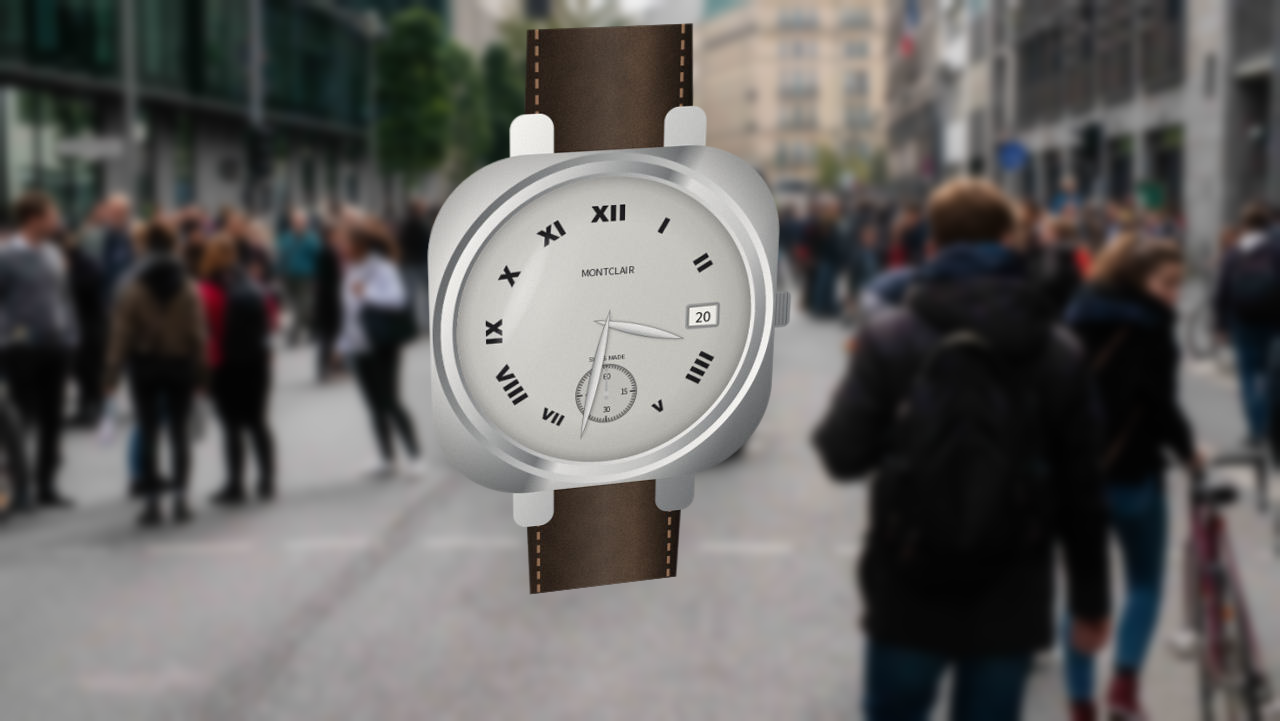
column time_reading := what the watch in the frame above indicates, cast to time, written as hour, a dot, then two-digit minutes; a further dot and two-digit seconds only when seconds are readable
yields 3.32
